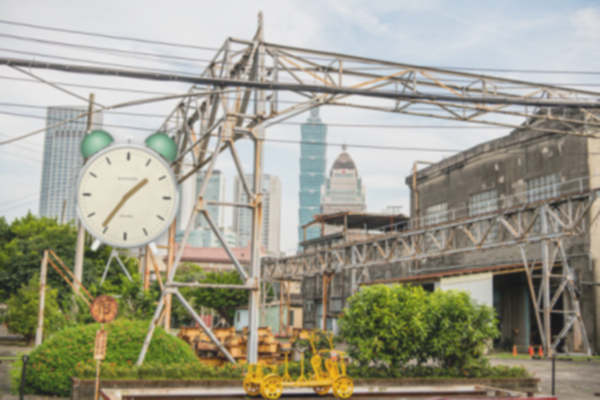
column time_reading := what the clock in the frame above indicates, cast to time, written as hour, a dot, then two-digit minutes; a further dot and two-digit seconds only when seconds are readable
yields 1.36
